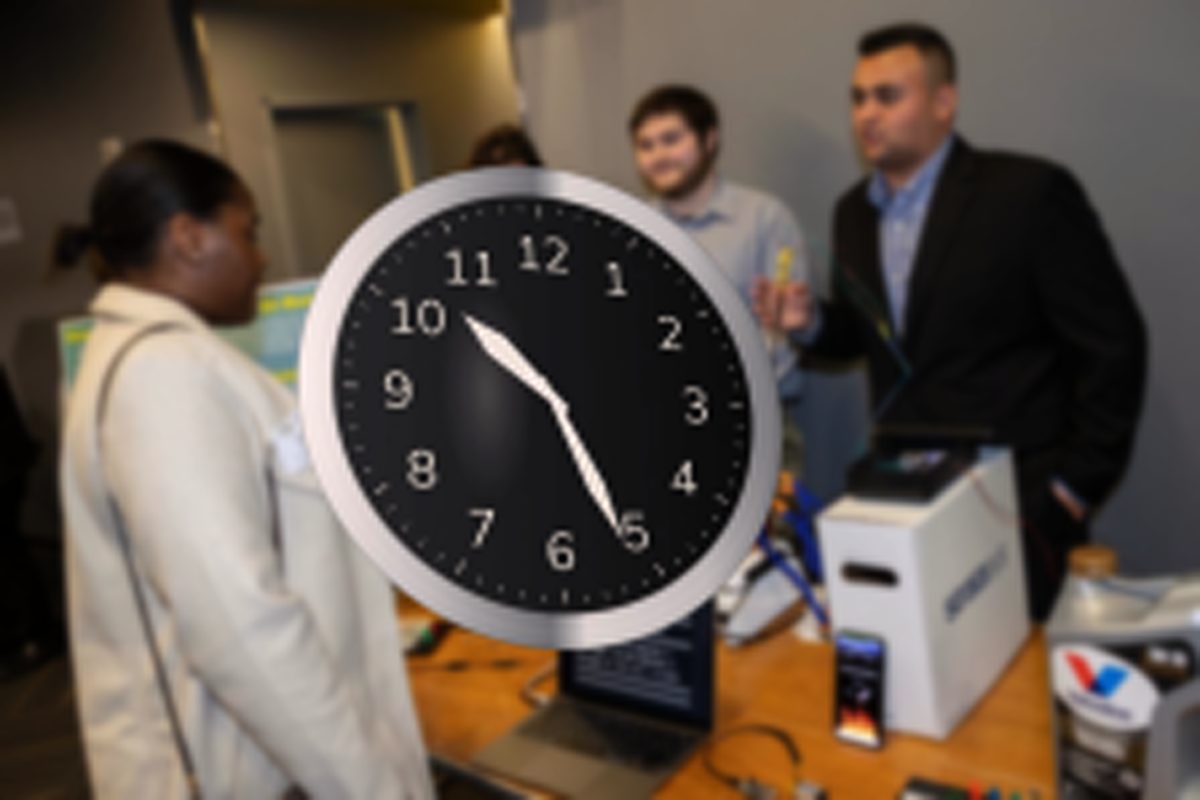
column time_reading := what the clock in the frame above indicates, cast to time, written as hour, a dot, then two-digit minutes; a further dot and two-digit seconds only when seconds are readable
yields 10.26
